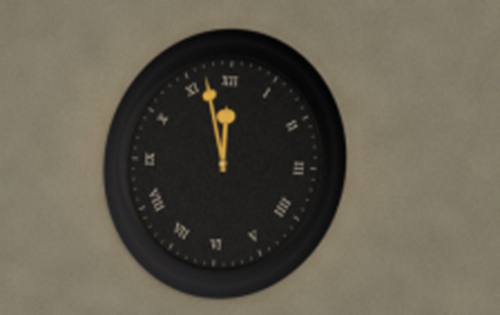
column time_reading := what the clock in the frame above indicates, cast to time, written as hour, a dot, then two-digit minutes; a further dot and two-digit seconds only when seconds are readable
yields 11.57
